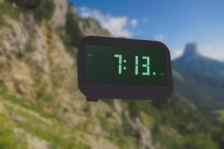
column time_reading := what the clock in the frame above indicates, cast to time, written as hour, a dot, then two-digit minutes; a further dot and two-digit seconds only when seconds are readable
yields 7.13
